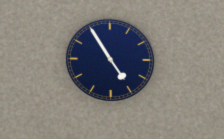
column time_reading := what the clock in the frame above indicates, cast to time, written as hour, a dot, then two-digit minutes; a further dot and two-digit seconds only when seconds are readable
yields 4.55
